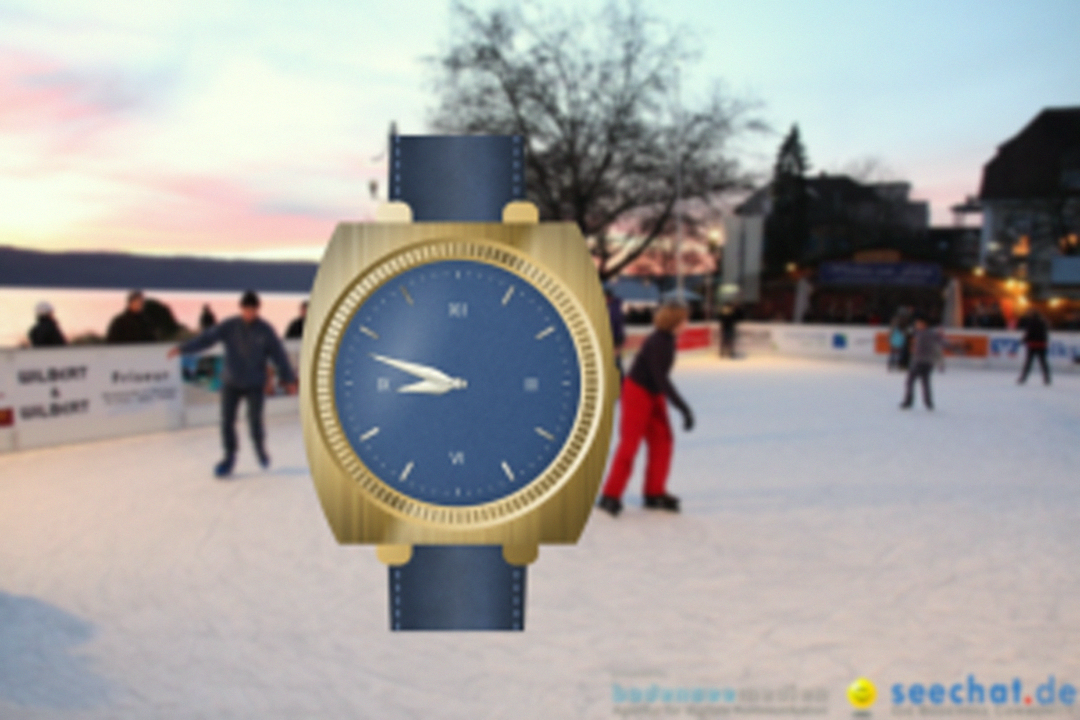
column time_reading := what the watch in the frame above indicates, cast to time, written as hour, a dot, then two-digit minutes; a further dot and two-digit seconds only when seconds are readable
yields 8.48
